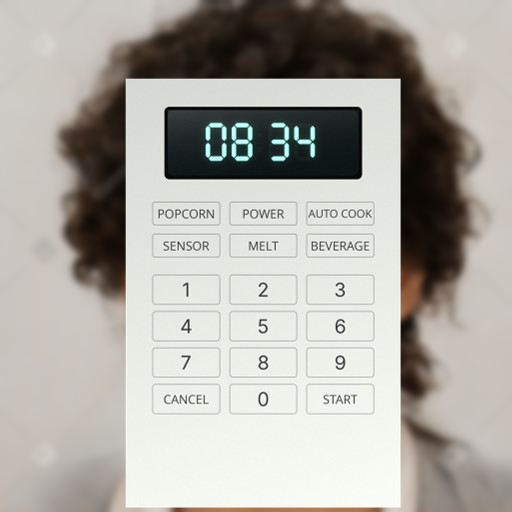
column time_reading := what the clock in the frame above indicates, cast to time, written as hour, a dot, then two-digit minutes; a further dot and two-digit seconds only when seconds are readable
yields 8.34
